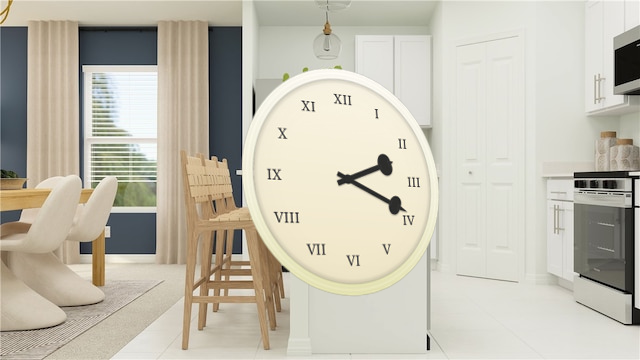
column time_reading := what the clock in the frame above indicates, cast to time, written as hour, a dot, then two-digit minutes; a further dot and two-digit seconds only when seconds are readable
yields 2.19
